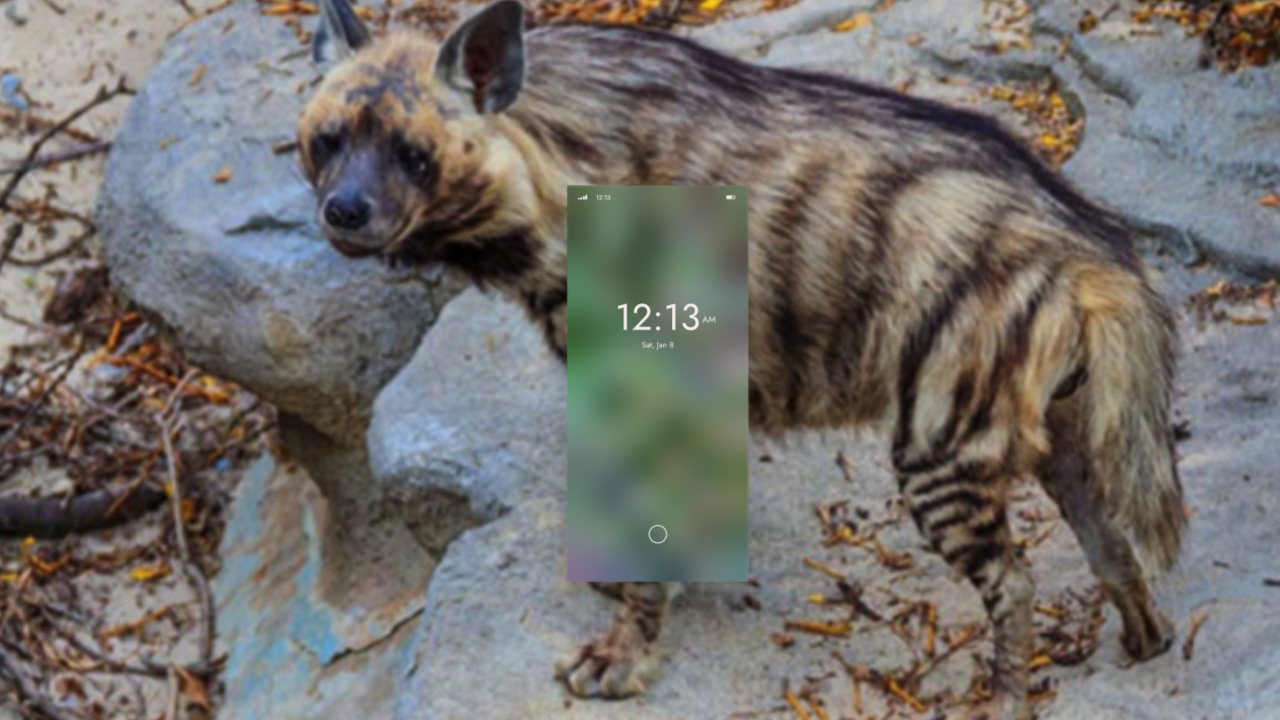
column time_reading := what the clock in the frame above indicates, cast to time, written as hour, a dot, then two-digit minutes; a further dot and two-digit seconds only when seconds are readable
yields 12.13
